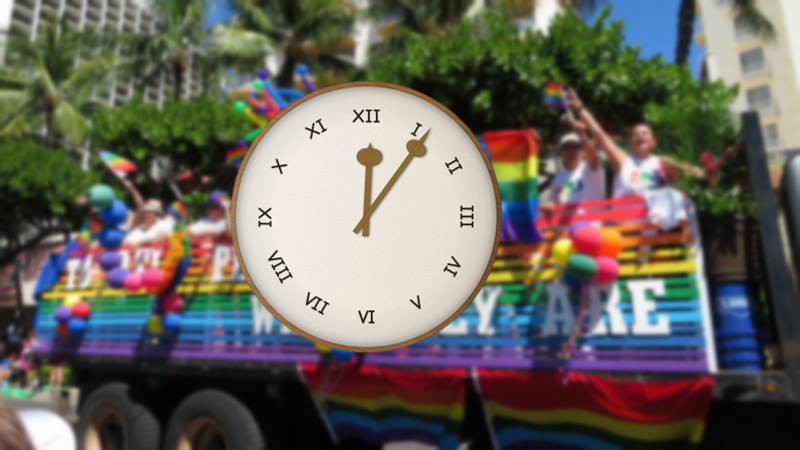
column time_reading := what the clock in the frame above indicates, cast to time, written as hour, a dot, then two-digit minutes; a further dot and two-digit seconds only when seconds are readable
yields 12.06
